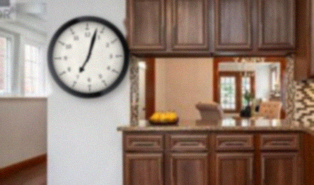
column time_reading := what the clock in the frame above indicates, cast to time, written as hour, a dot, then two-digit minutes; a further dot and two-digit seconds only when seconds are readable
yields 7.03
